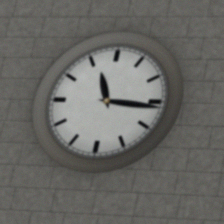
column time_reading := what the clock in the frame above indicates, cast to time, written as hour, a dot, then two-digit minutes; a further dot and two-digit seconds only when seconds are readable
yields 11.16
